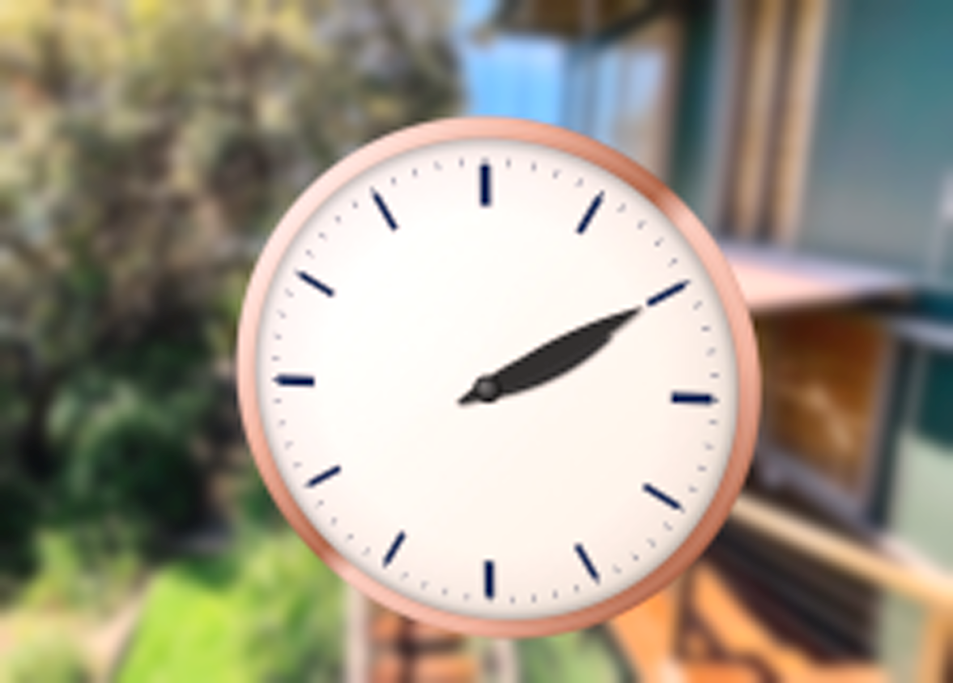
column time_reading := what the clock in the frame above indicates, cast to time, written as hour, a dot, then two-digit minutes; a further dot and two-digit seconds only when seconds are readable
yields 2.10
